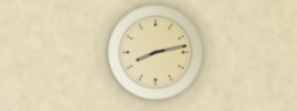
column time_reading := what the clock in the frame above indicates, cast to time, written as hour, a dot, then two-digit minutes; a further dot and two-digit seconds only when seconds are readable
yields 8.13
